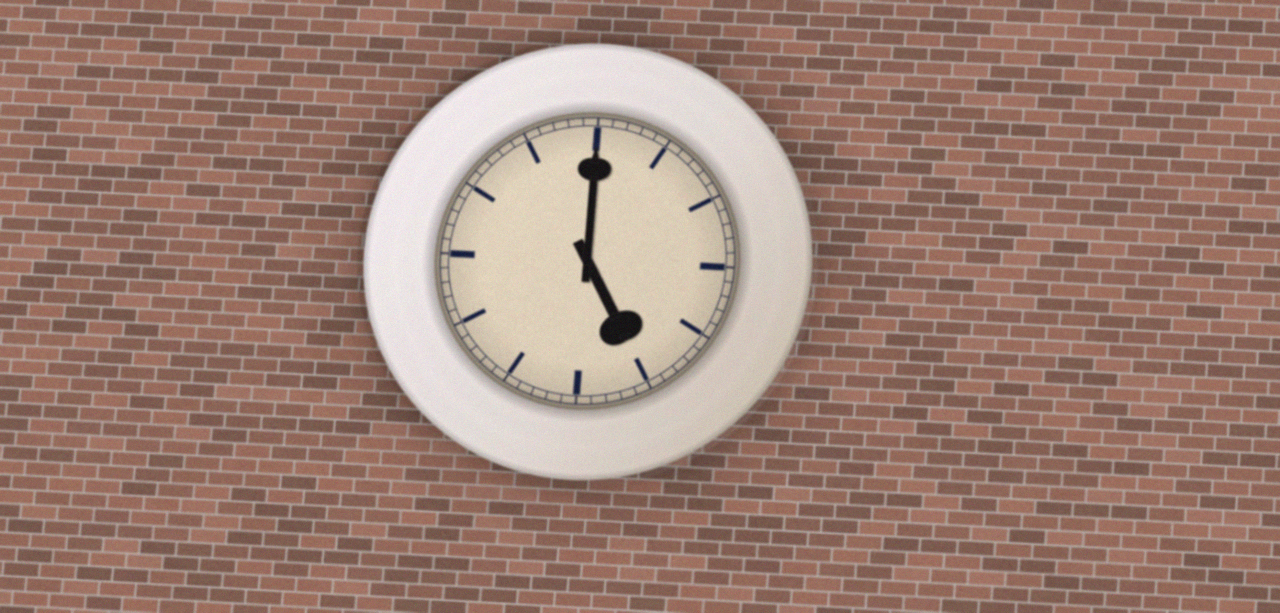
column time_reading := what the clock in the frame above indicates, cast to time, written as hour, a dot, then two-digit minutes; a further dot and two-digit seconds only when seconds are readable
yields 5.00
